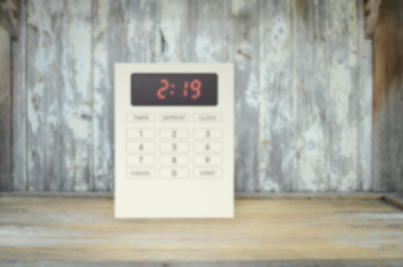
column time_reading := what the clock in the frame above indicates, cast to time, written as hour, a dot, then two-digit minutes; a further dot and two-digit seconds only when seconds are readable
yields 2.19
